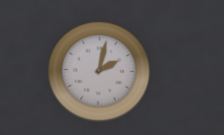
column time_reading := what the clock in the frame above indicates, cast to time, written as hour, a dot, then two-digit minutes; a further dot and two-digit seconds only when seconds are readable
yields 2.02
